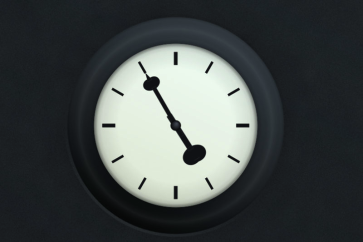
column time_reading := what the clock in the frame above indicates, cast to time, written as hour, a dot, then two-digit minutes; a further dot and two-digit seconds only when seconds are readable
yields 4.55
